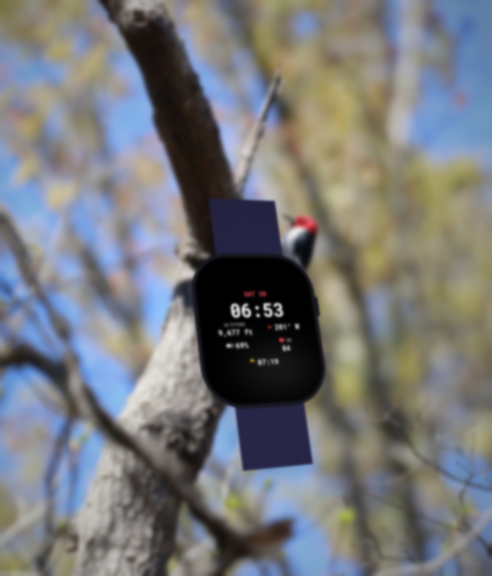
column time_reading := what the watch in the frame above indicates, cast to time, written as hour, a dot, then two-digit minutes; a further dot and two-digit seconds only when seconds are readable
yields 6.53
